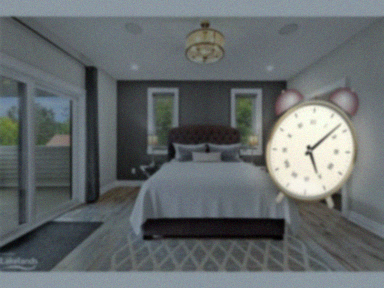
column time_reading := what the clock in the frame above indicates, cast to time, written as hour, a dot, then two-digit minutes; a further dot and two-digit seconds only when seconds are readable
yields 5.08
